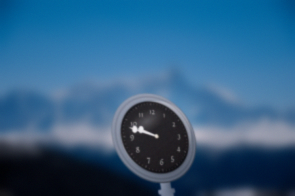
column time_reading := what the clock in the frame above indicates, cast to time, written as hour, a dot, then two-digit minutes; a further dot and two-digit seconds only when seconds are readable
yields 9.48
